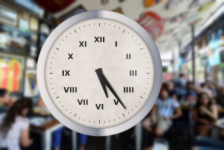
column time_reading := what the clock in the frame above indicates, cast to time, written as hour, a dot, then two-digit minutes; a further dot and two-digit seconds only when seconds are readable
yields 5.24
